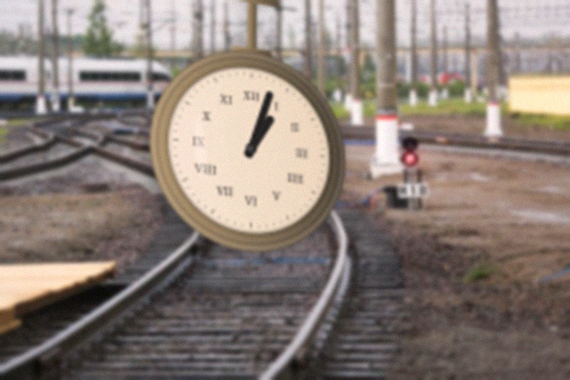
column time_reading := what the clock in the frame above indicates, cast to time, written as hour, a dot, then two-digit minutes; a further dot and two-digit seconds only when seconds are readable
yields 1.03
